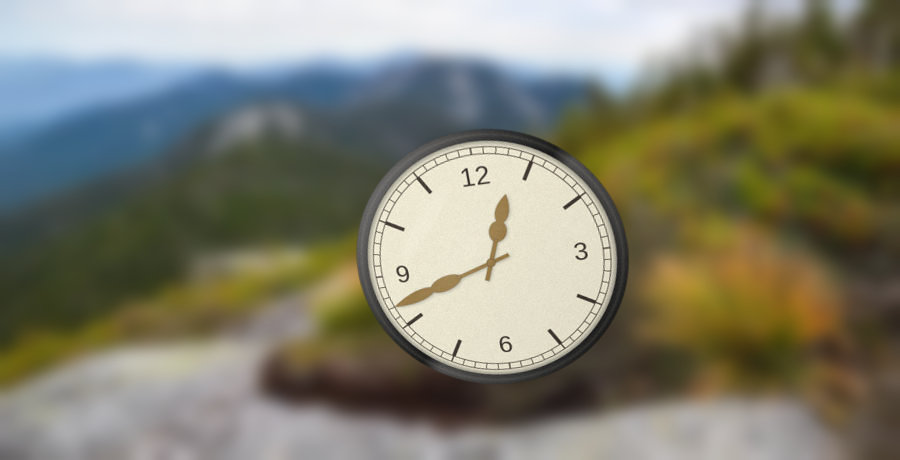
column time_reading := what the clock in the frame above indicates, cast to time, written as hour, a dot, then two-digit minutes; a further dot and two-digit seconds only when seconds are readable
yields 12.42
